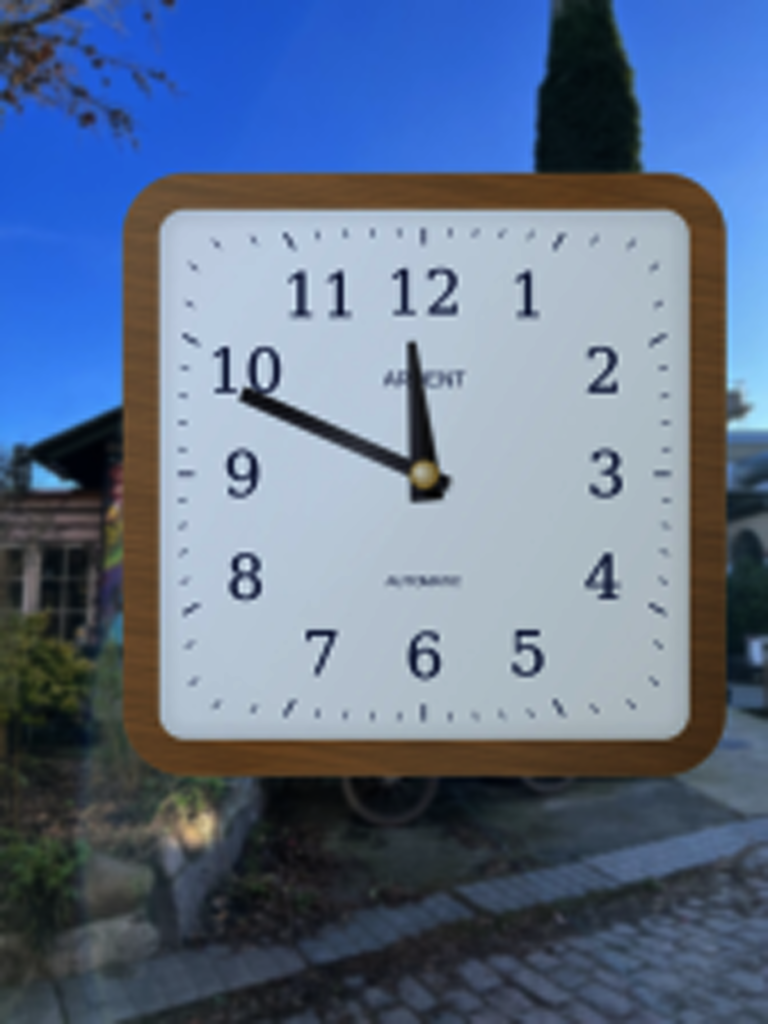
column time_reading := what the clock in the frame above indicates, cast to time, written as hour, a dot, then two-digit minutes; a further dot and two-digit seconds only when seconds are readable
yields 11.49
